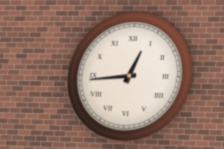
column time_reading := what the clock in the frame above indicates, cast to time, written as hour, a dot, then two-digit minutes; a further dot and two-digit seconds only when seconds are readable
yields 12.44
